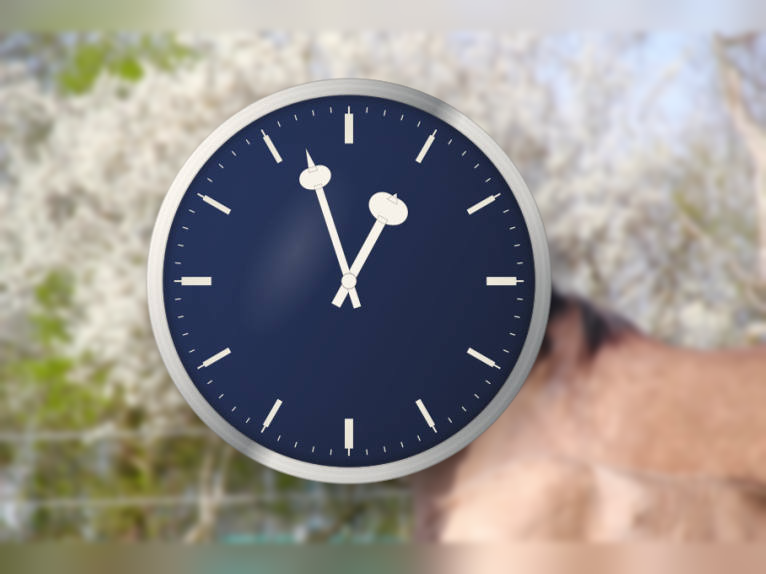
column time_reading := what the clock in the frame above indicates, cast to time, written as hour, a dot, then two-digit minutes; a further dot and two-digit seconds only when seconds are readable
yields 12.57
